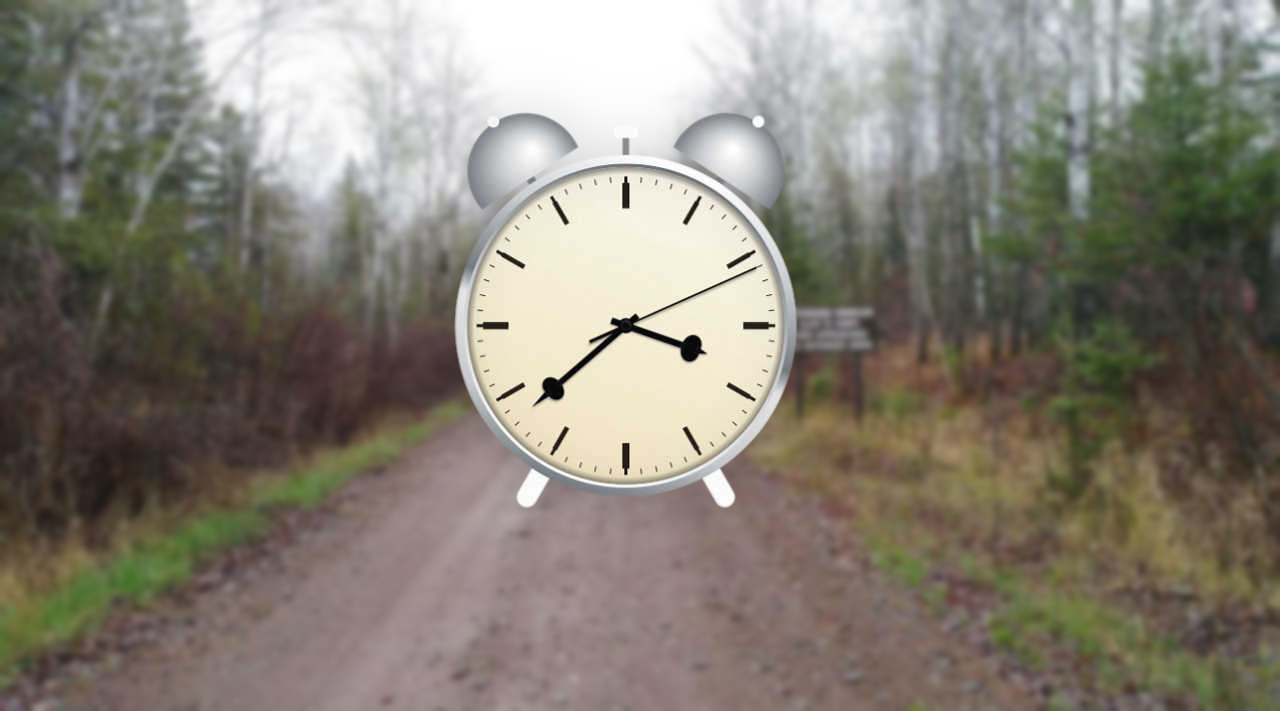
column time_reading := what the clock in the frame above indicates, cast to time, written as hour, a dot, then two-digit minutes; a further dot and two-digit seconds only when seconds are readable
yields 3.38.11
